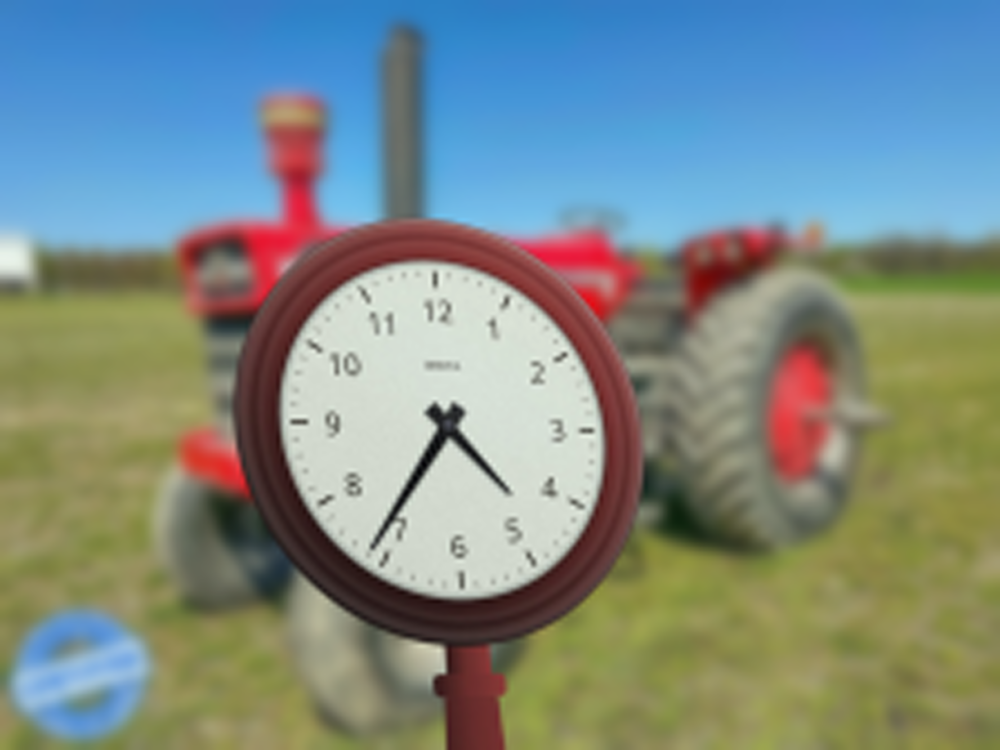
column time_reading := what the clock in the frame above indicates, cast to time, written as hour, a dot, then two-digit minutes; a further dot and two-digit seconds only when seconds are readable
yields 4.36
